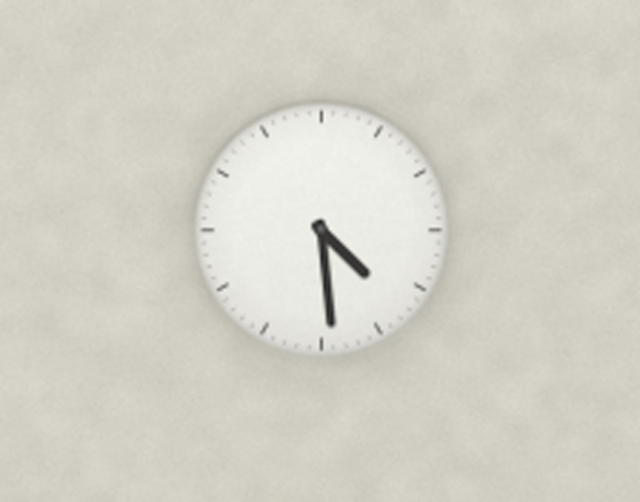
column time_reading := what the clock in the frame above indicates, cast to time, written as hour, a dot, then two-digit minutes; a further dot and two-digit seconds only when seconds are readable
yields 4.29
